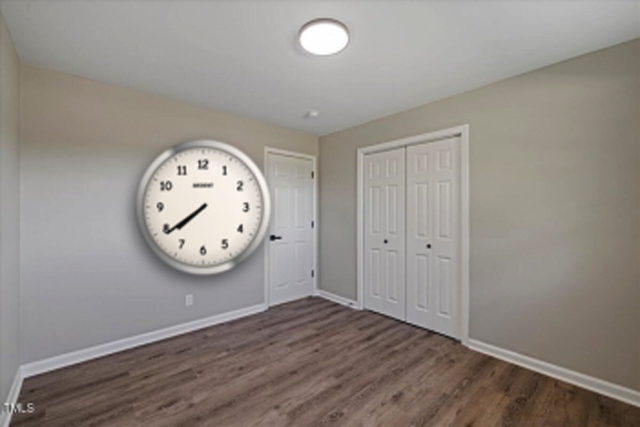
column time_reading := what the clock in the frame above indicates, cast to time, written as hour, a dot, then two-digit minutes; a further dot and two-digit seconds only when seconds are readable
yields 7.39
